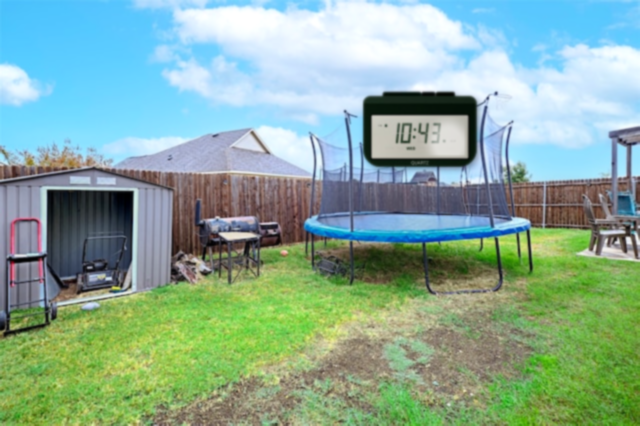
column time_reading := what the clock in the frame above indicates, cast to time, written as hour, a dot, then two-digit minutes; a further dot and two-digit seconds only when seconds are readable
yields 10.43
